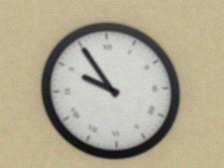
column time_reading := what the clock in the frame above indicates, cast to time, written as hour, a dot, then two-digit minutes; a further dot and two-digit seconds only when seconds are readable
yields 9.55
